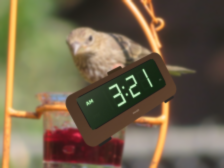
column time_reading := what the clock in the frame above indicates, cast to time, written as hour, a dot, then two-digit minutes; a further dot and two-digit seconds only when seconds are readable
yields 3.21
